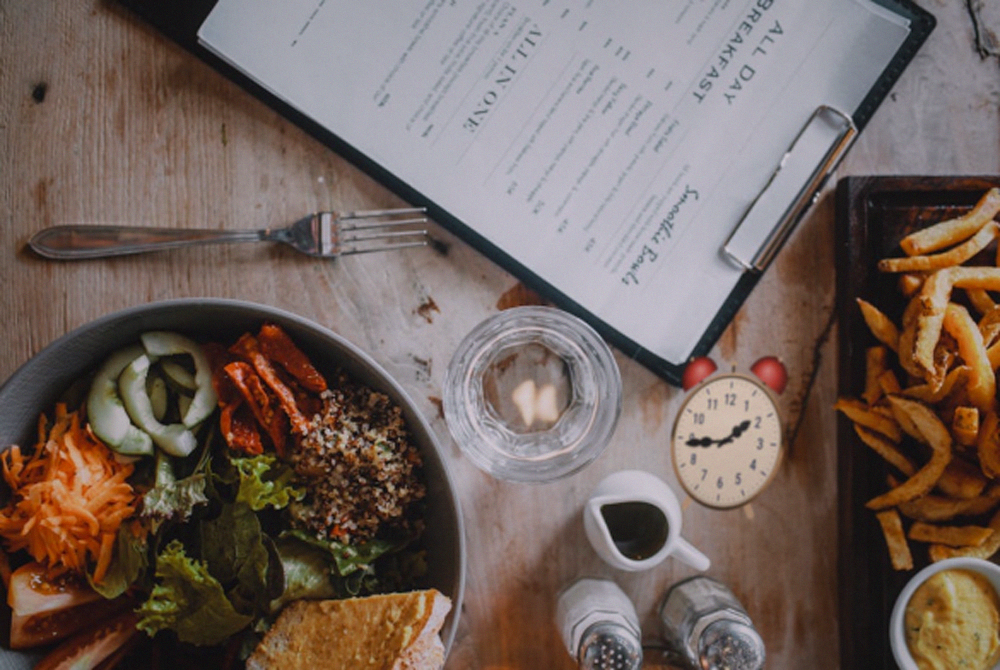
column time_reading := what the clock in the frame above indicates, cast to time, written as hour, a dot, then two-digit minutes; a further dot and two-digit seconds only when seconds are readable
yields 1.44
